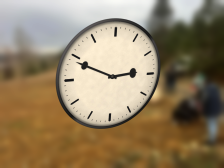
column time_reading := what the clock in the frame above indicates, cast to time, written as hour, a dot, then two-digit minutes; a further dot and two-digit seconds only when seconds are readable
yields 2.49
